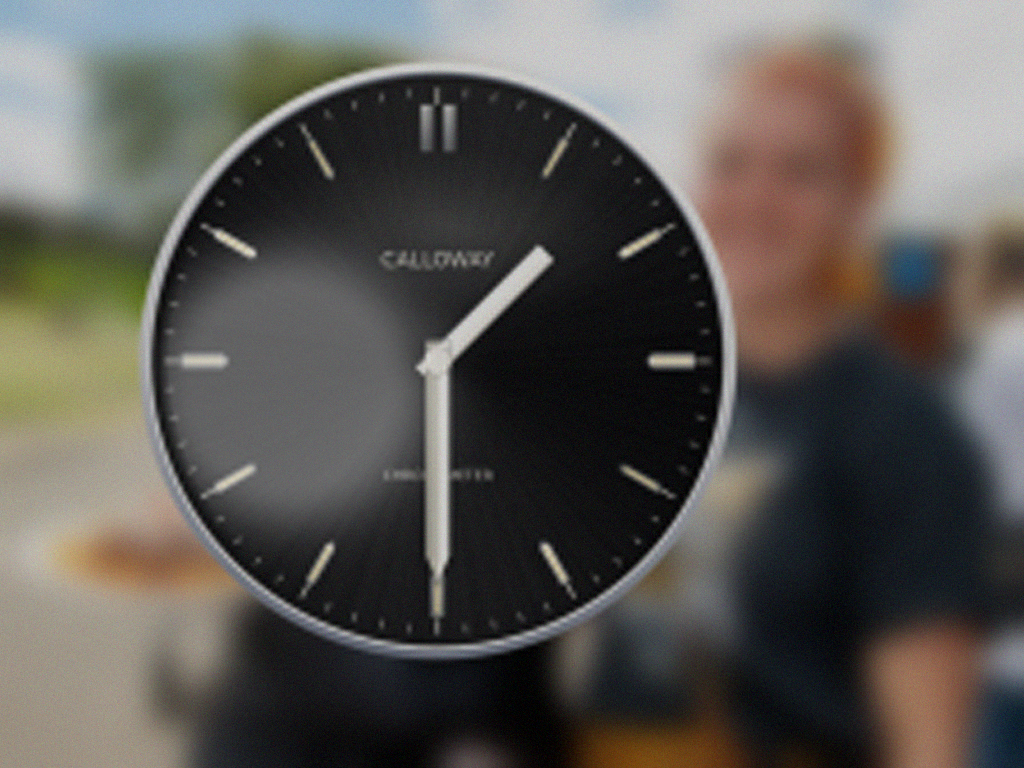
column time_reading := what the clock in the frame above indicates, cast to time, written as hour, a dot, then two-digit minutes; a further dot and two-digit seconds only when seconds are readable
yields 1.30
